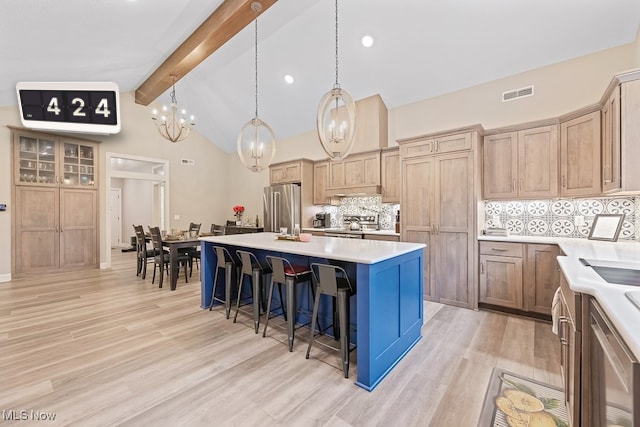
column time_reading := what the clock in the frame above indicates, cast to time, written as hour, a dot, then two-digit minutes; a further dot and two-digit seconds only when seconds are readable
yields 4.24
